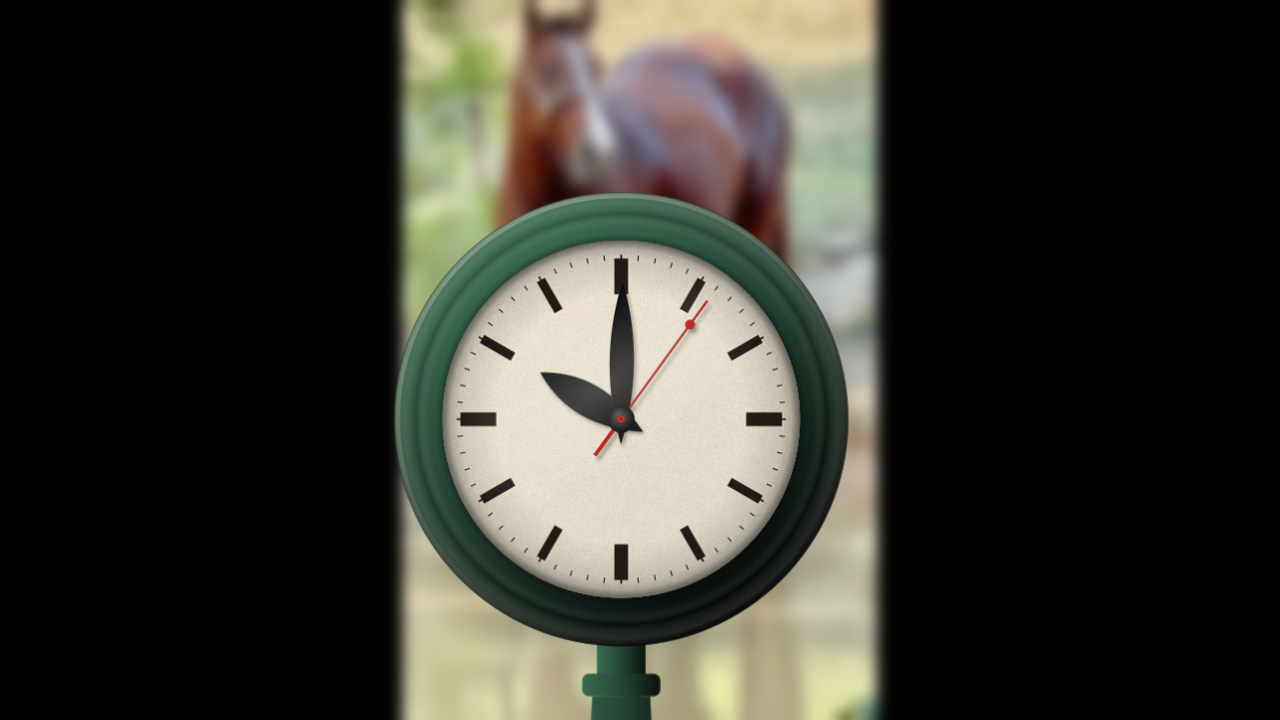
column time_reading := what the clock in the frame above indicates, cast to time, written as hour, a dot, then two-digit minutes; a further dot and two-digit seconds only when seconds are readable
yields 10.00.06
